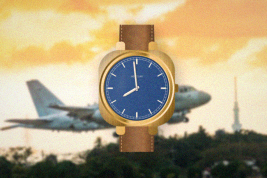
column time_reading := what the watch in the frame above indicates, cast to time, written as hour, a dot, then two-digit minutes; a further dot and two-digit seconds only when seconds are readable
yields 7.59
